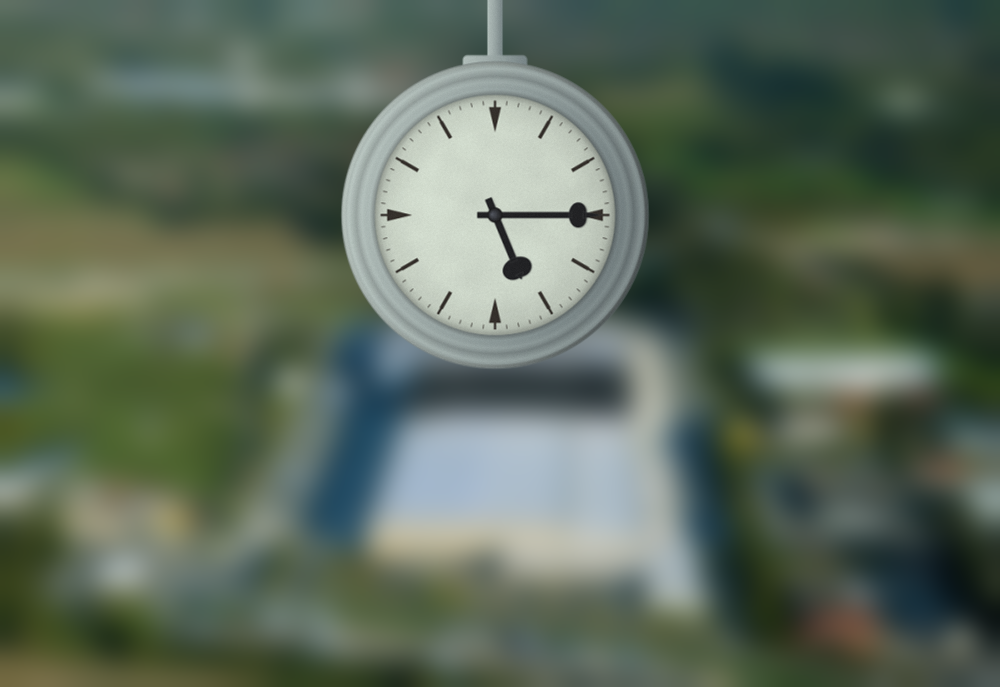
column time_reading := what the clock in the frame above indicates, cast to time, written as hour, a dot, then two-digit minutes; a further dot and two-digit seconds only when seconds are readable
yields 5.15
